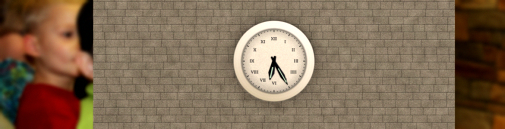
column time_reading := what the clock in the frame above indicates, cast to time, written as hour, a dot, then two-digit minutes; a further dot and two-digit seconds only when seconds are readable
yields 6.25
